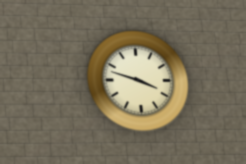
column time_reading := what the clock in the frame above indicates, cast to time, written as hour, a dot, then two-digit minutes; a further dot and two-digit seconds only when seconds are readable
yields 3.48
